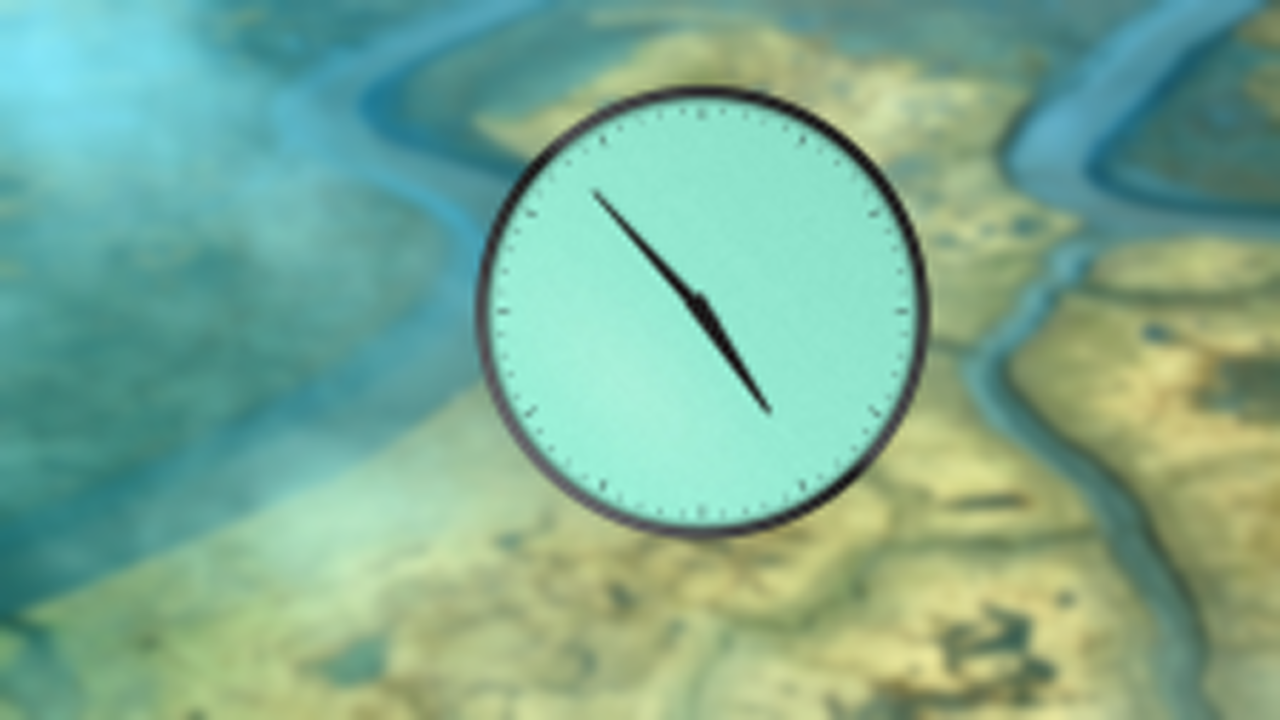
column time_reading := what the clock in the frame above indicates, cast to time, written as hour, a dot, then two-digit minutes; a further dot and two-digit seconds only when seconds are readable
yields 4.53
